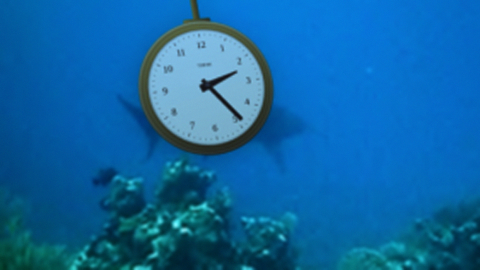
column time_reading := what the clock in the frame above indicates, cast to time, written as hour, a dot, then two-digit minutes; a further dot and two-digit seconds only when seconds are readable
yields 2.24
